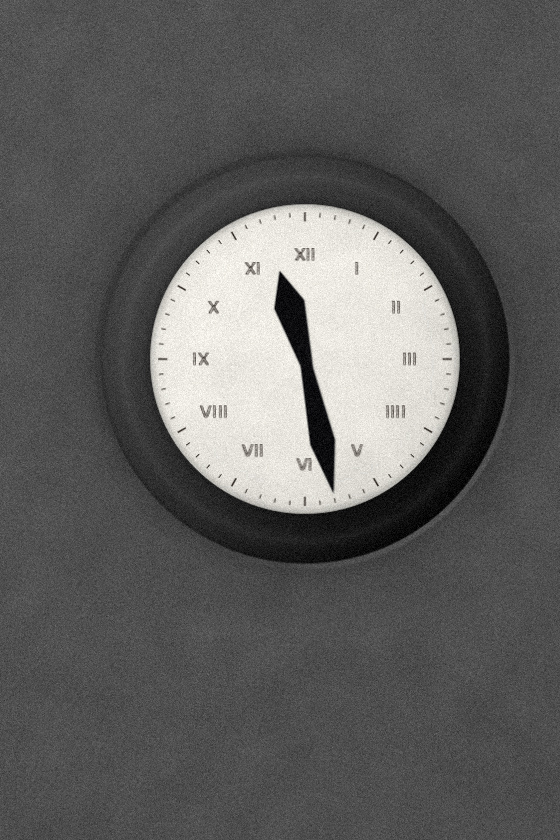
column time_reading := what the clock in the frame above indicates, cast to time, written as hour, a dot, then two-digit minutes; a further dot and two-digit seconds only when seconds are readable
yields 11.28
